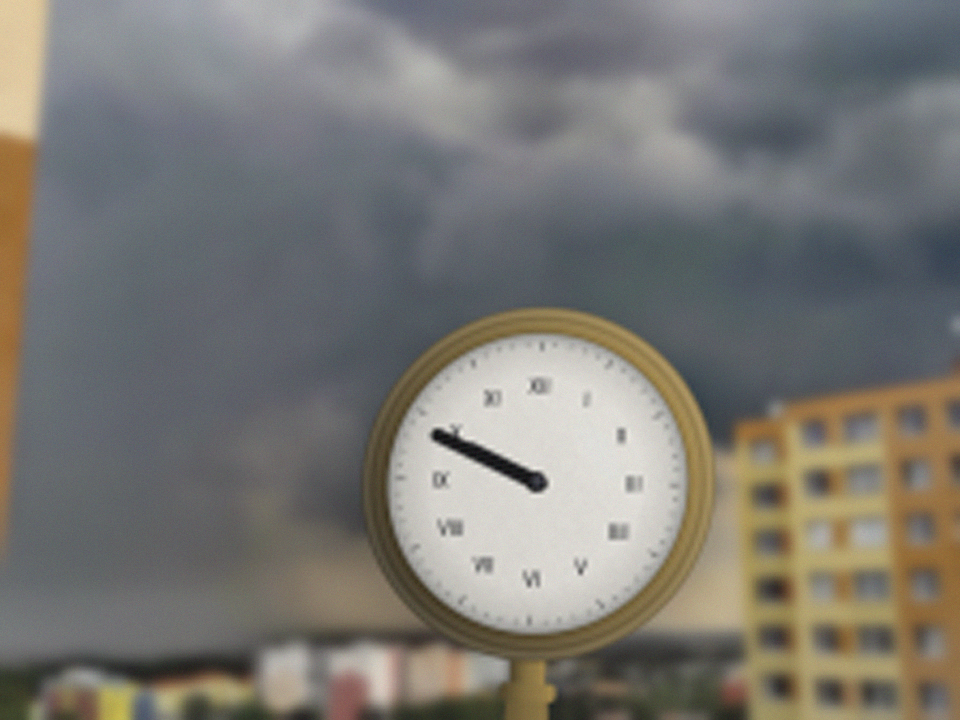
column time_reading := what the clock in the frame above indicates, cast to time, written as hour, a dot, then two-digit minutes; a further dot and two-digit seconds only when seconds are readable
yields 9.49
